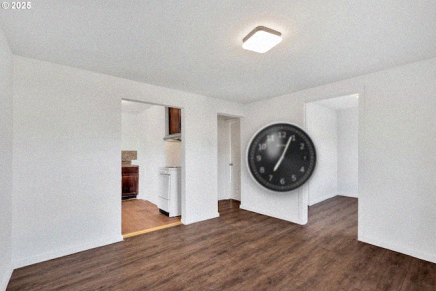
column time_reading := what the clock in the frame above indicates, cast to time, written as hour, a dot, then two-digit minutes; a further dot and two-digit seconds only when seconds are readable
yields 7.04
